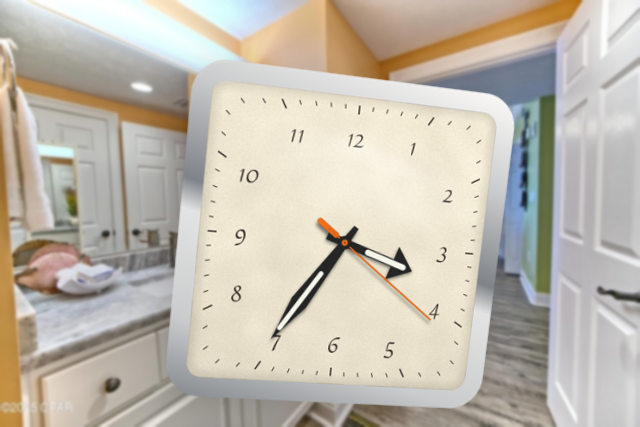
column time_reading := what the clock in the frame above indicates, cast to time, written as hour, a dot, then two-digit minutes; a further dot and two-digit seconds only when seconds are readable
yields 3.35.21
